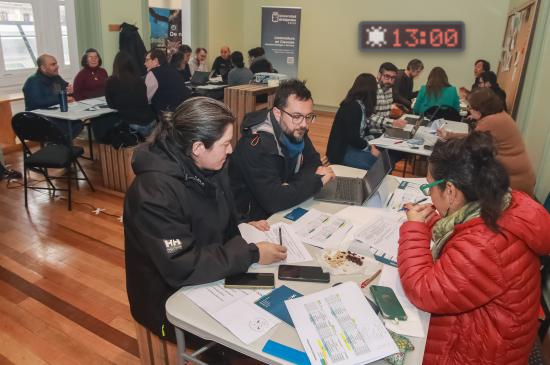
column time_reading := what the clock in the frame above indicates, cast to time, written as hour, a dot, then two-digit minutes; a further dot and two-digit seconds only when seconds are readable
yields 13.00
